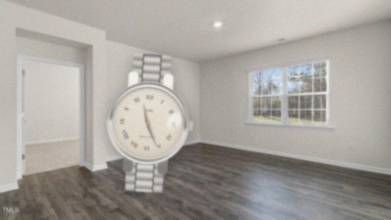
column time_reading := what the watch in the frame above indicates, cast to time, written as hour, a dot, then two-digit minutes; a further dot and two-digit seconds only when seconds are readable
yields 11.26
